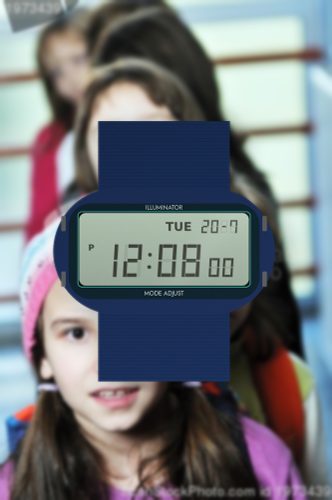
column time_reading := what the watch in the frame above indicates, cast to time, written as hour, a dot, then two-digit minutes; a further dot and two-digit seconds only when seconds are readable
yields 12.08.00
